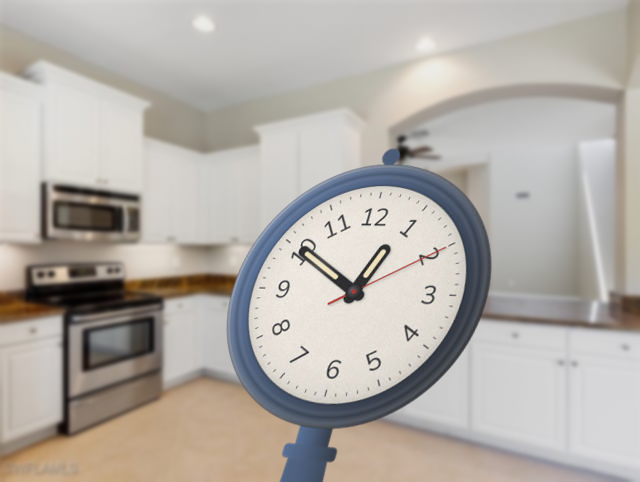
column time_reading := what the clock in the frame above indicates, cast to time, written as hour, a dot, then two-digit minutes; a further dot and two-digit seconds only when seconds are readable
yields 12.50.10
